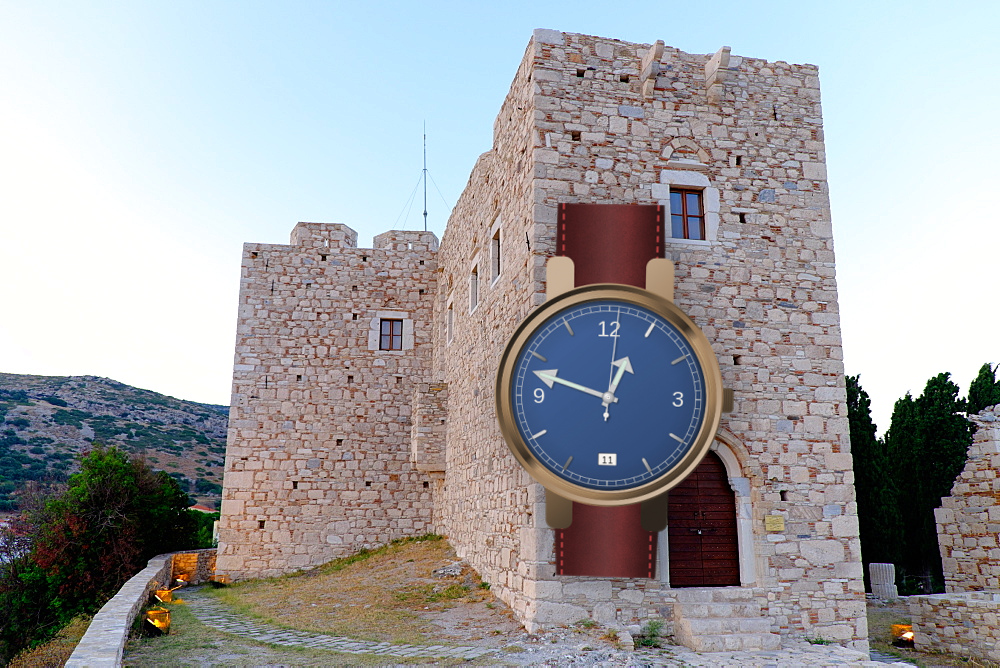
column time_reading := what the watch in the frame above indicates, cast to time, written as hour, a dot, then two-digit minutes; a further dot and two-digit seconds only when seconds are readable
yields 12.48.01
